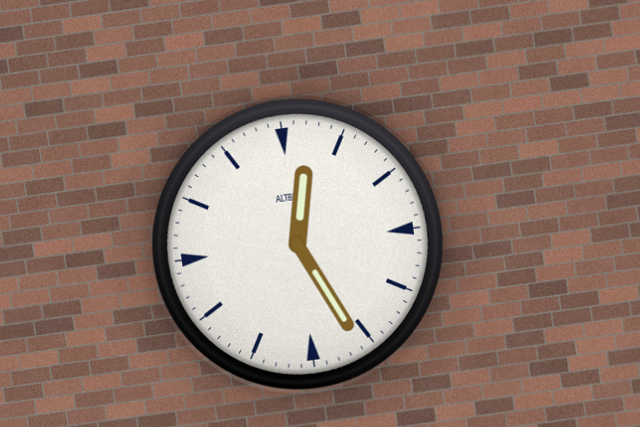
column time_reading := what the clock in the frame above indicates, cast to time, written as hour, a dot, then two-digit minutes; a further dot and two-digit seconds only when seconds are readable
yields 12.26
